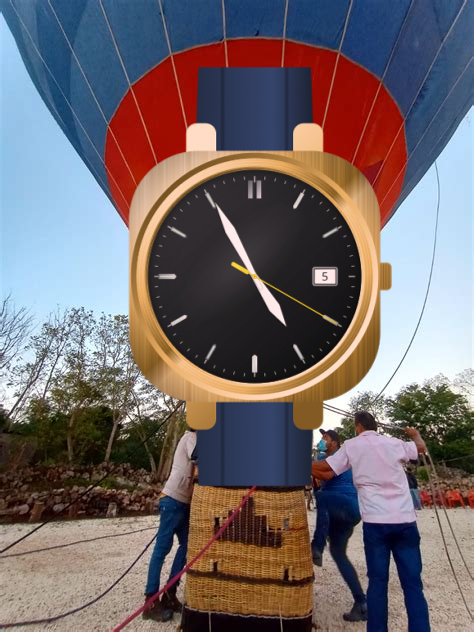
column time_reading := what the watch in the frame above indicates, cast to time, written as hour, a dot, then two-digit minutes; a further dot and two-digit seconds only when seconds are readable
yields 4.55.20
